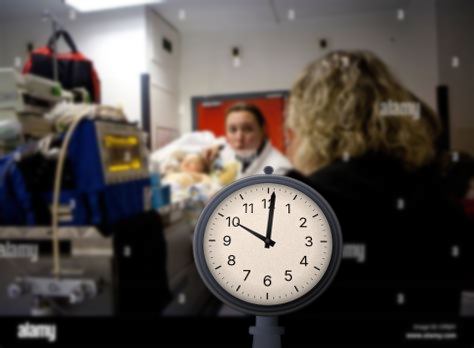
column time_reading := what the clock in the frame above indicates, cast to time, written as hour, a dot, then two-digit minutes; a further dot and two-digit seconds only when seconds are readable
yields 10.01
